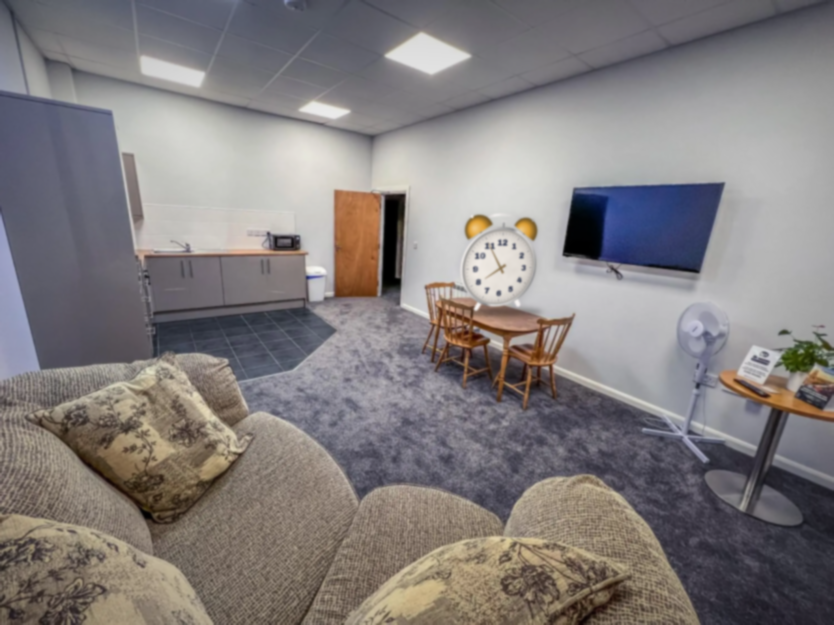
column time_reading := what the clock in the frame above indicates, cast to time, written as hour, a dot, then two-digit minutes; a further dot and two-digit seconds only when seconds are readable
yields 7.55
